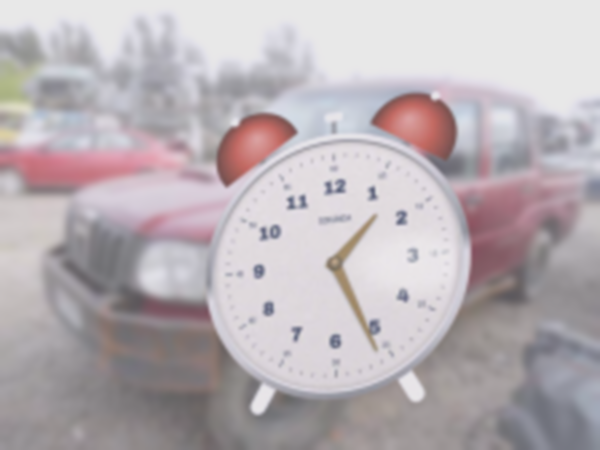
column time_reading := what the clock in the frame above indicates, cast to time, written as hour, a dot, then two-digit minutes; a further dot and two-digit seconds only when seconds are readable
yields 1.26
